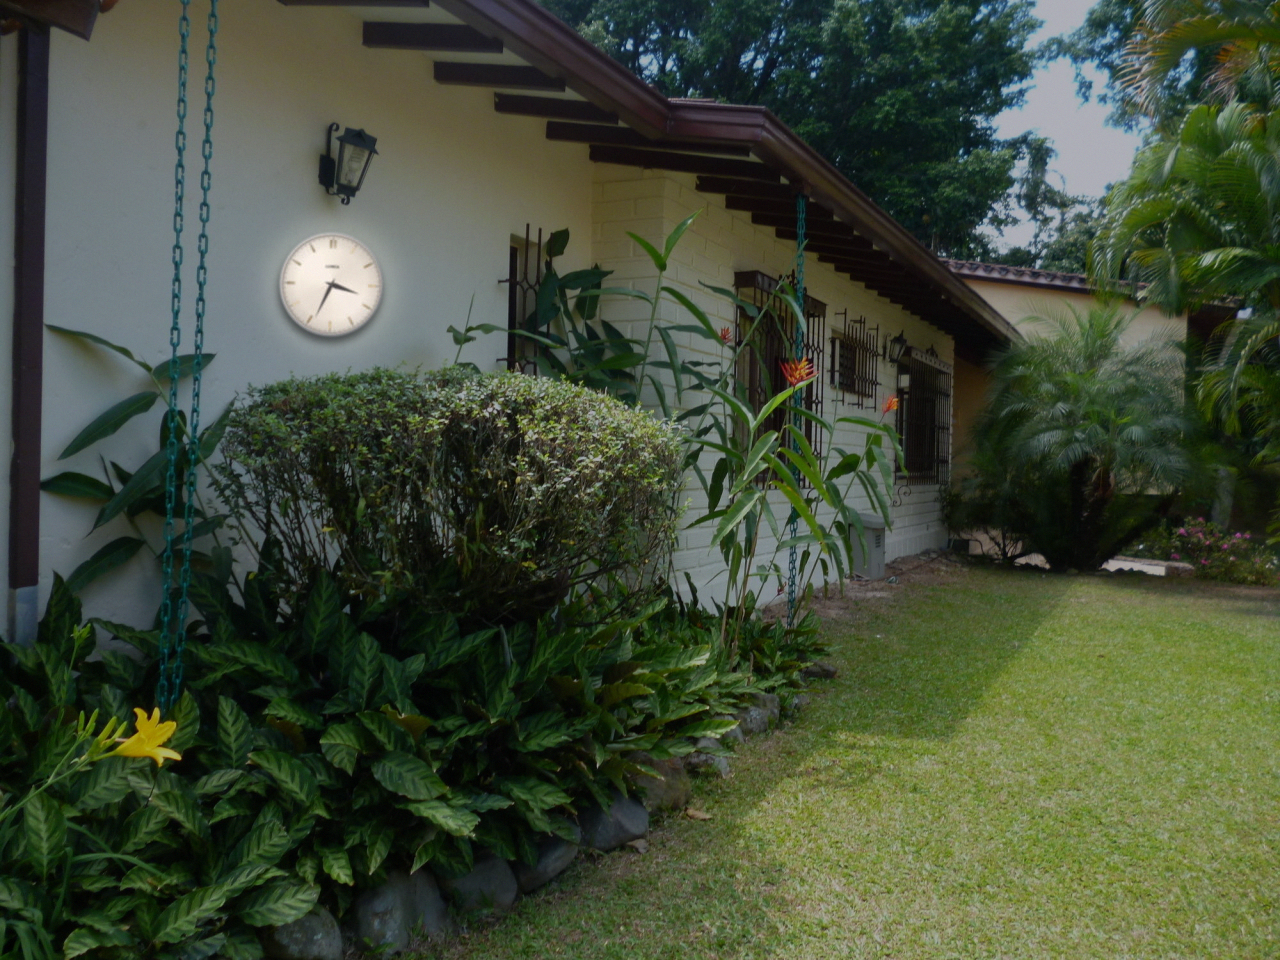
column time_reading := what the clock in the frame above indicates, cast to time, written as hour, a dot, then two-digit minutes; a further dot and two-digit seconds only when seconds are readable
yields 3.34
